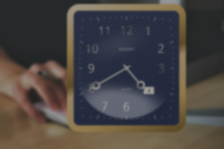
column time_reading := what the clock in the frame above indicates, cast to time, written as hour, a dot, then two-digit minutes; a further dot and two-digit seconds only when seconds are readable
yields 4.40
